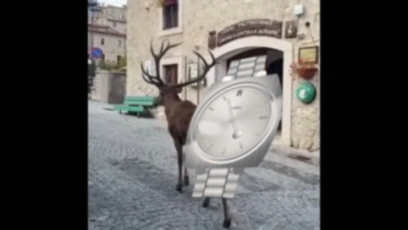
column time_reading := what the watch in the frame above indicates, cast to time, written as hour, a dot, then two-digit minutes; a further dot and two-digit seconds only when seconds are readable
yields 4.56
